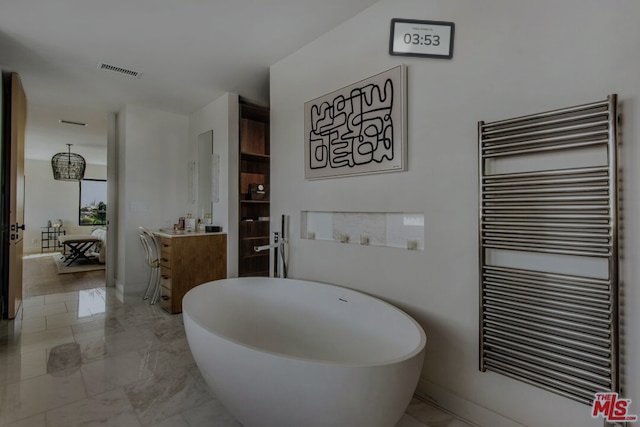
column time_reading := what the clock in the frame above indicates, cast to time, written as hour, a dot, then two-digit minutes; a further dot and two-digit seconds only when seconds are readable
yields 3.53
